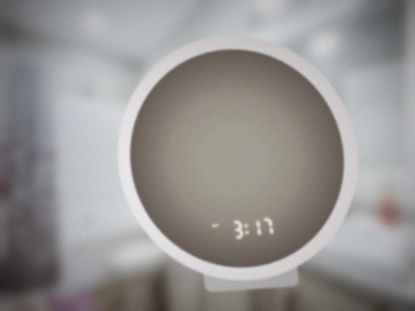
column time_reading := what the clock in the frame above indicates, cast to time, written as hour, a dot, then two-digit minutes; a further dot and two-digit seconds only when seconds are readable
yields 3.17
